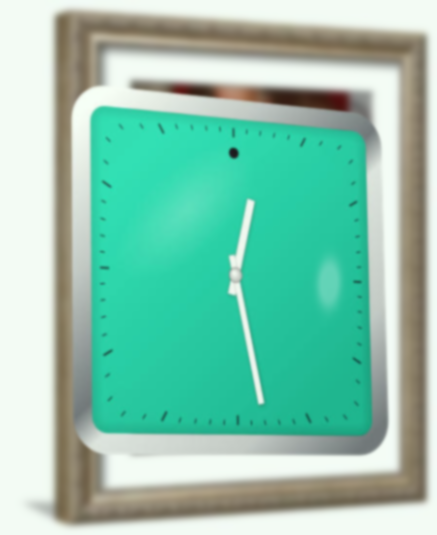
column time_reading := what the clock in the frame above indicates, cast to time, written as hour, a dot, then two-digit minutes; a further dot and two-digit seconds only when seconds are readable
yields 12.28
